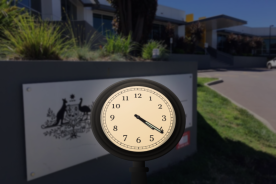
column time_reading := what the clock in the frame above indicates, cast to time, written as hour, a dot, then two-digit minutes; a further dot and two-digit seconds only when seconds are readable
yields 4.21
